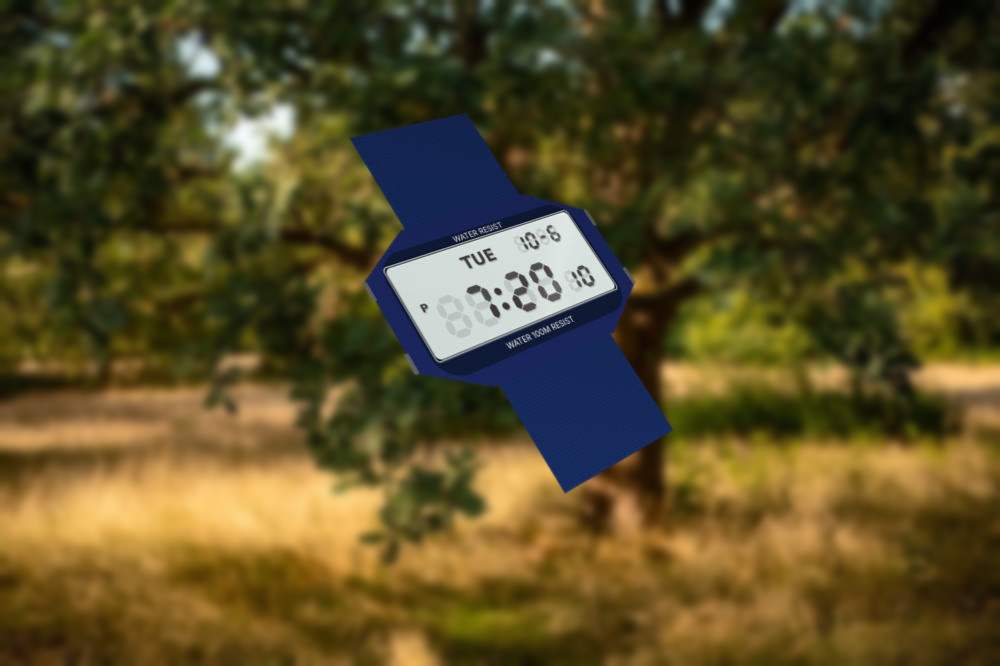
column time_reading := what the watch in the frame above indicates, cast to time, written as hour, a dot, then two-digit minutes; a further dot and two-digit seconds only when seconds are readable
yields 7.20.10
